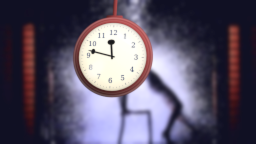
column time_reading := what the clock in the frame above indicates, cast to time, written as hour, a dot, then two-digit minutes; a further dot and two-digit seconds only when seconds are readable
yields 11.47
